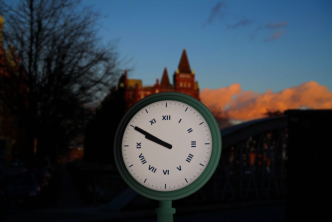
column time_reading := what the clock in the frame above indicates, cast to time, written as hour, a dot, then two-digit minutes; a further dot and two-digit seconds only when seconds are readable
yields 9.50
